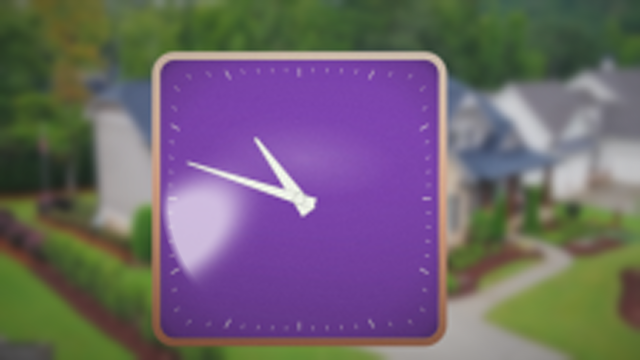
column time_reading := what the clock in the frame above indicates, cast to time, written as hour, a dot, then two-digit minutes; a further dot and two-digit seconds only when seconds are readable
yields 10.48
